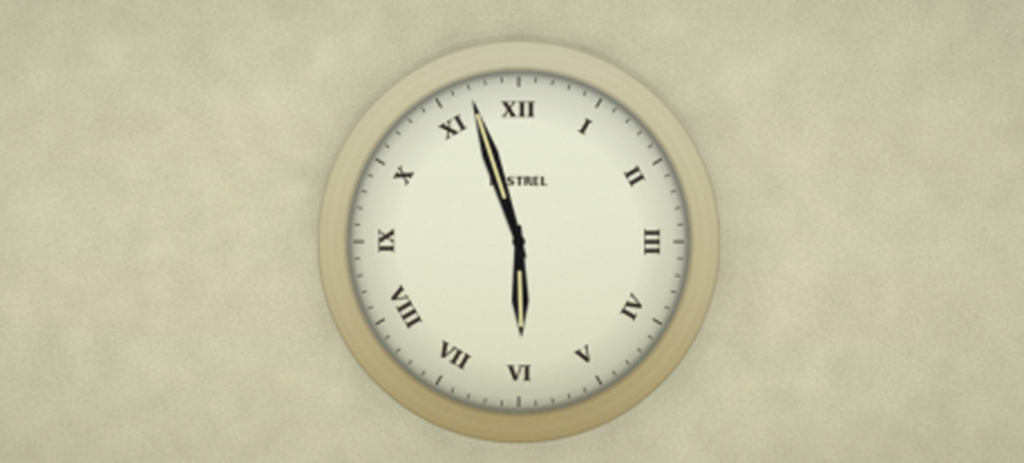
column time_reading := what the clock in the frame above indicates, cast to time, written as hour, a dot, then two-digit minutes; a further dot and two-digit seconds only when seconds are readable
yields 5.57
